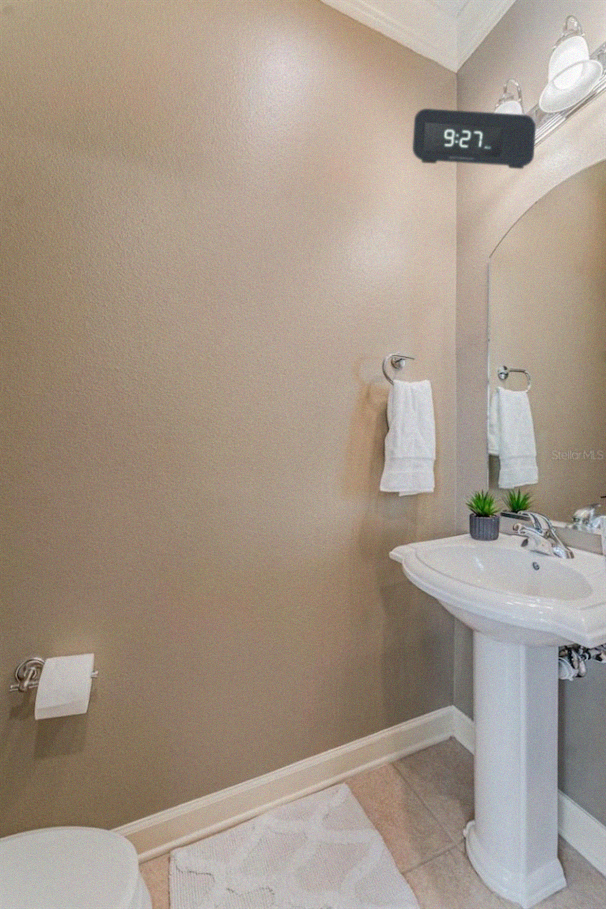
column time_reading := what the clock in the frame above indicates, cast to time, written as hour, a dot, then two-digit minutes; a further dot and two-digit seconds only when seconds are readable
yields 9.27
